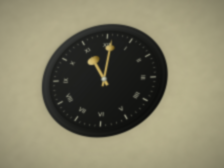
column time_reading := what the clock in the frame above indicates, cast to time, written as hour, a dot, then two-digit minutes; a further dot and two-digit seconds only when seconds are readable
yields 11.01
